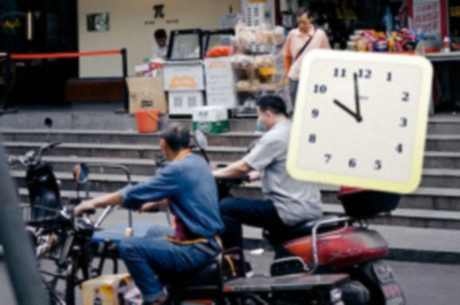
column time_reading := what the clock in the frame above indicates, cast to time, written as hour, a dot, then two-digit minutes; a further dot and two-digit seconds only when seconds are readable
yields 9.58
